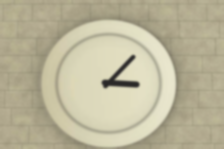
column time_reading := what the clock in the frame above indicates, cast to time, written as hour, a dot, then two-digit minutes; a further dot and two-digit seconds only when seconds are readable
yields 3.07
